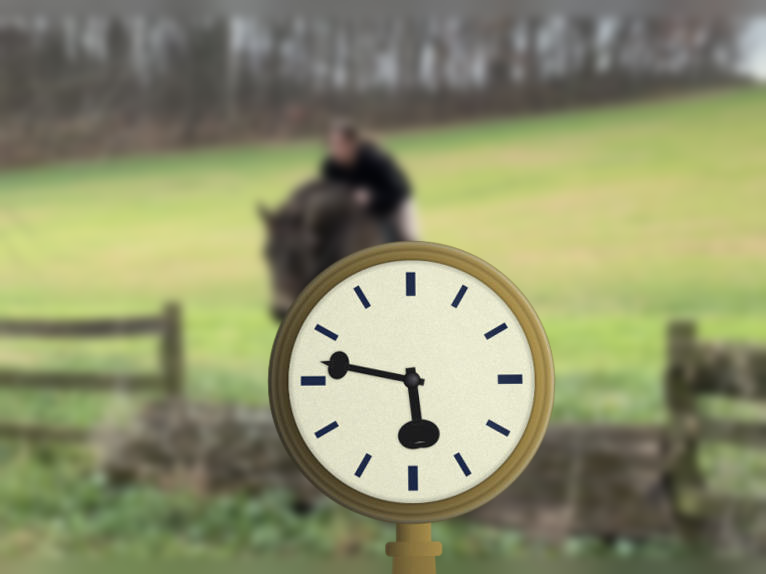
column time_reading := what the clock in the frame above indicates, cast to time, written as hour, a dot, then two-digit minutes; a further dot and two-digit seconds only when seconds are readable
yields 5.47
